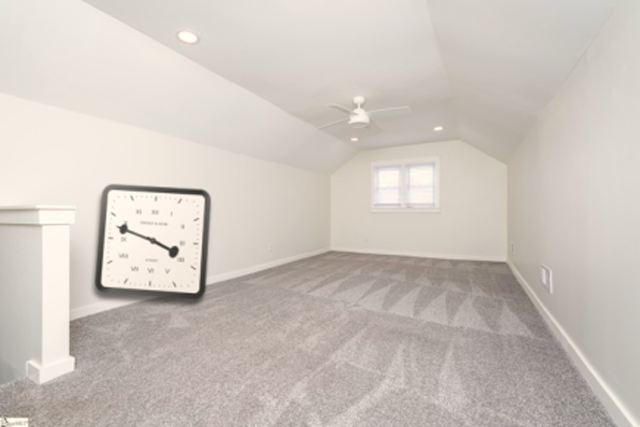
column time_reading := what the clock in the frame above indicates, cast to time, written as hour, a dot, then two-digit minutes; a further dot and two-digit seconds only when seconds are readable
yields 3.48
